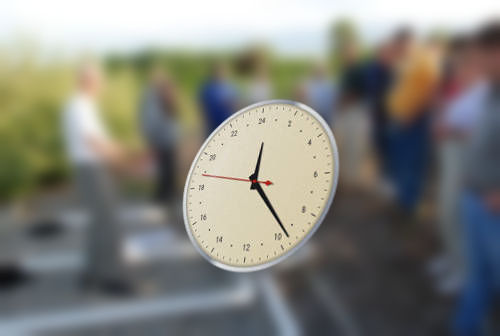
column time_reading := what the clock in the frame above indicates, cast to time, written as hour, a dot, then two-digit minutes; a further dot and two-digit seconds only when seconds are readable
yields 0.23.47
